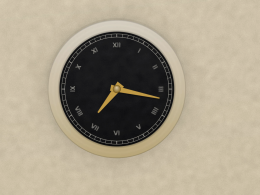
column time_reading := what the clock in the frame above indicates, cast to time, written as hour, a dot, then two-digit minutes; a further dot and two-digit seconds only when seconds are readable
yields 7.17
